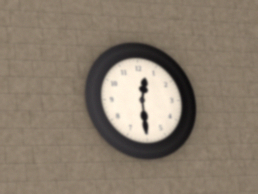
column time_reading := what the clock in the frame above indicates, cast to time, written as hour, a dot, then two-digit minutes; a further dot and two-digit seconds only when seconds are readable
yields 12.30
